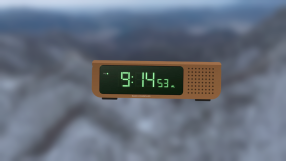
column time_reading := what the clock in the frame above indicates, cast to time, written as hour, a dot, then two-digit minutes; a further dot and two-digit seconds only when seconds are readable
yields 9.14.53
